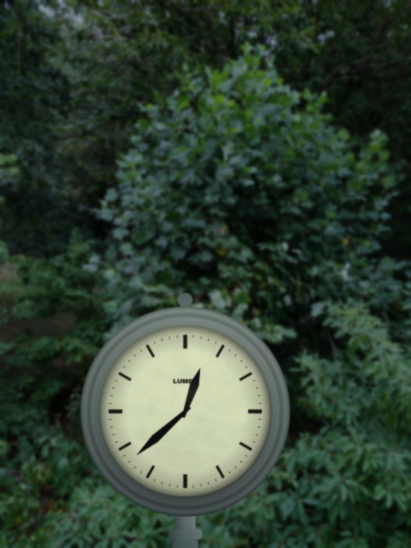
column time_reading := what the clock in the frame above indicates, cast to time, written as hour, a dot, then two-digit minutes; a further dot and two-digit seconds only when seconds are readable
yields 12.38
